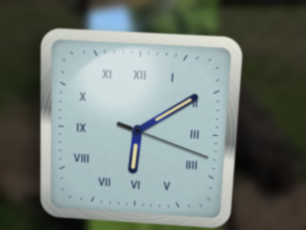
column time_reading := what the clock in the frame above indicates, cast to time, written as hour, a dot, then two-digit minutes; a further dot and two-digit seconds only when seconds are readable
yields 6.09.18
